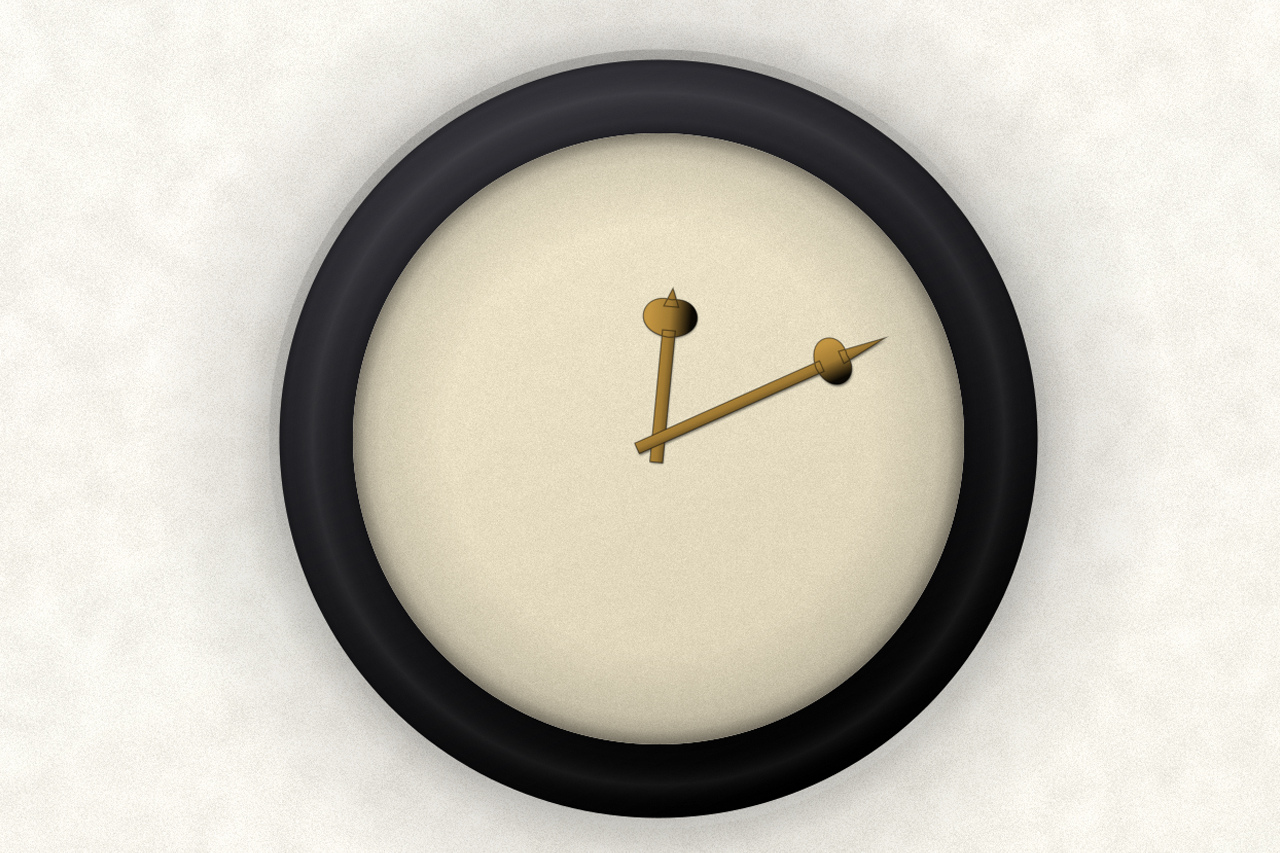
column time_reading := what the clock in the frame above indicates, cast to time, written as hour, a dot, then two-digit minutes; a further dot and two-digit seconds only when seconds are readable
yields 12.11
